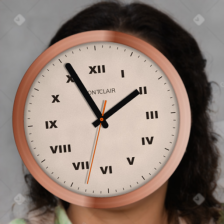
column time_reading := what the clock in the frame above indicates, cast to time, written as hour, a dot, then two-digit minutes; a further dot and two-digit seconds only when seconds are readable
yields 1.55.33
